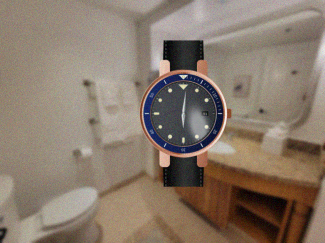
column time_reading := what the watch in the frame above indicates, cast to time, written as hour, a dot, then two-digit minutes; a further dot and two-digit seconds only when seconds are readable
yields 6.01
